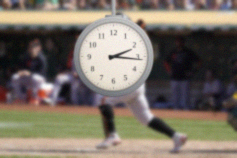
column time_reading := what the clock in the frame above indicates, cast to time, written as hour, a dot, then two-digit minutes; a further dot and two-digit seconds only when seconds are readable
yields 2.16
